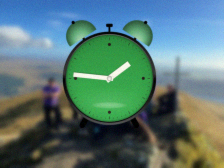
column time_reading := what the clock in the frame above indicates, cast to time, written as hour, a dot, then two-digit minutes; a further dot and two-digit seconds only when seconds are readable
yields 1.46
